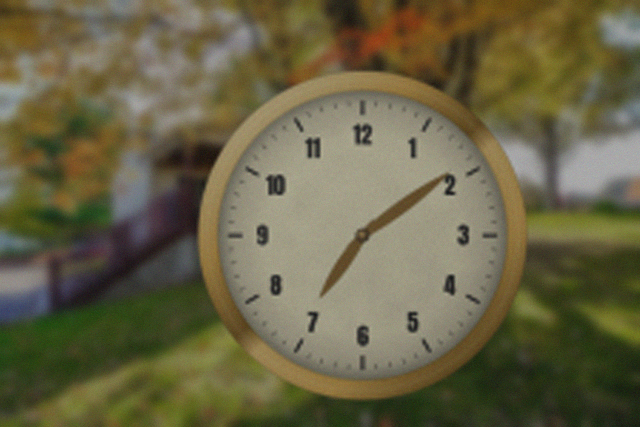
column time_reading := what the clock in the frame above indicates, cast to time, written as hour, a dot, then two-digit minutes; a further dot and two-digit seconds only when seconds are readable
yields 7.09
